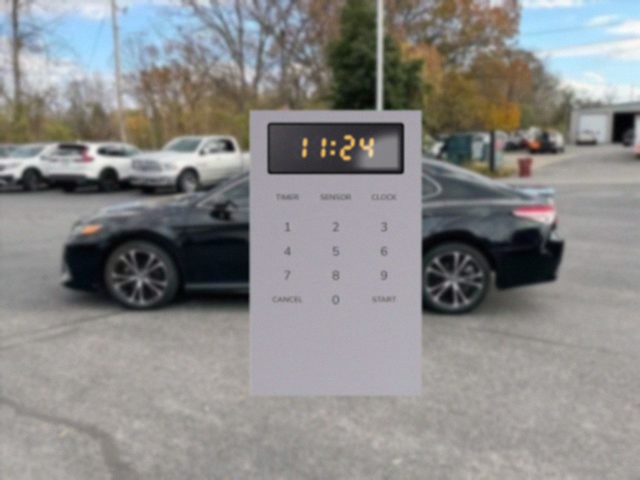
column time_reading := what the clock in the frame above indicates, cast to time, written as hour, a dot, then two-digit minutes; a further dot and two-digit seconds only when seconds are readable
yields 11.24
